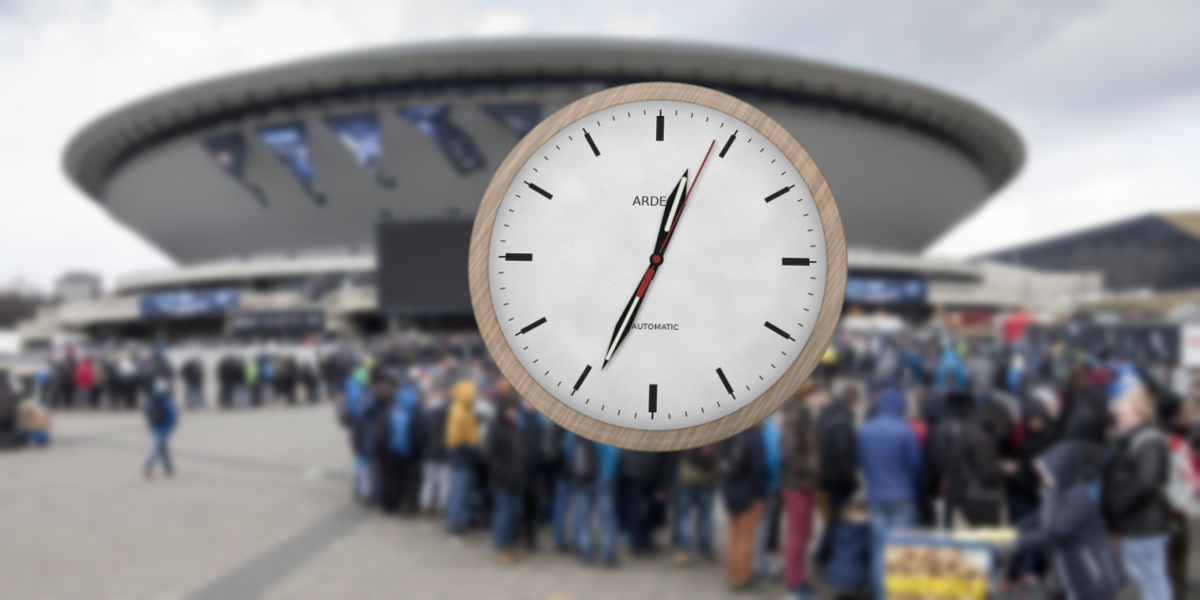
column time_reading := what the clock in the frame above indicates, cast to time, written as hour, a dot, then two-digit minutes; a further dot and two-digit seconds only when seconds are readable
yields 12.34.04
